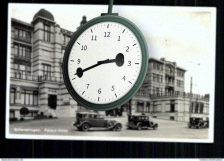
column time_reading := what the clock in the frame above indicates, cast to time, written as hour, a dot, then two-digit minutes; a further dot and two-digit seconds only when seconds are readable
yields 2.41
